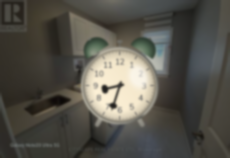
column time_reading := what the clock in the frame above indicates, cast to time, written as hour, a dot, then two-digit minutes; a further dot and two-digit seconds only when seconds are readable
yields 8.33
